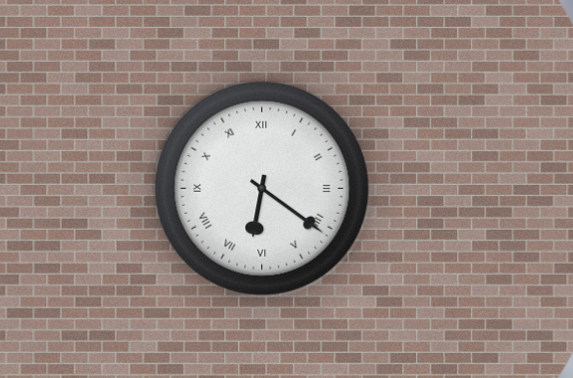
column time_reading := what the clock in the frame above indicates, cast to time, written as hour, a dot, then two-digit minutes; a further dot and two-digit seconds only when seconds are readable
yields 6.21
